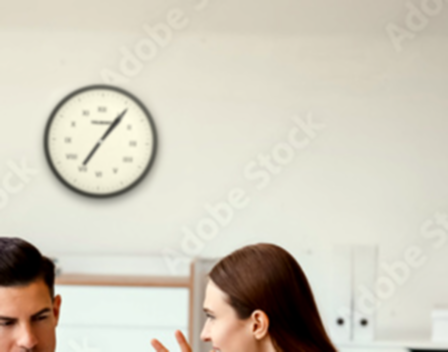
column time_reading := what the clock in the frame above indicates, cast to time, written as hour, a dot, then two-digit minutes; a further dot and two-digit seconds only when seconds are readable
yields 7.06
